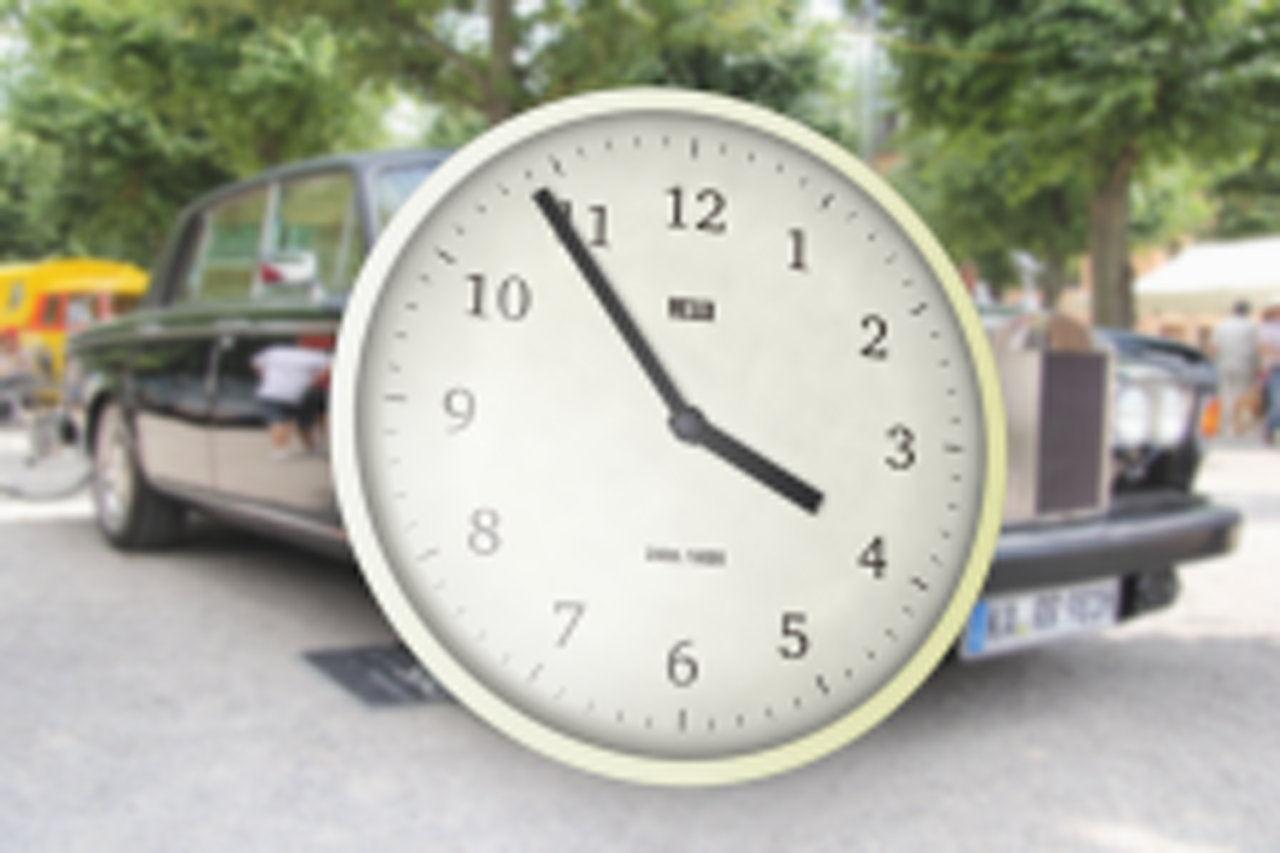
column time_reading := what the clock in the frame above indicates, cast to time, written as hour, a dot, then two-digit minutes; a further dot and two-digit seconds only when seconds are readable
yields 3.54
